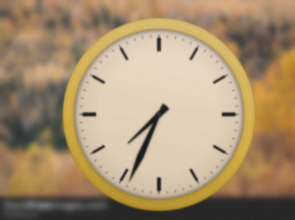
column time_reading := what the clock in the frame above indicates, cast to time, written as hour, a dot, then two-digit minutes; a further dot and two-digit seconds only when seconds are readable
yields 7.34
